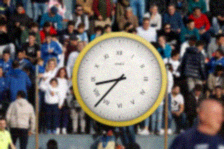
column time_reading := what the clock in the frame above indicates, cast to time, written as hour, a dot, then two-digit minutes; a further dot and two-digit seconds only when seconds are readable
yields 8.37
